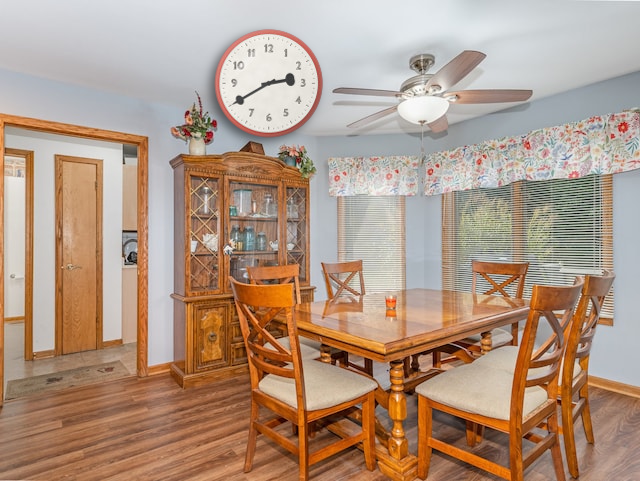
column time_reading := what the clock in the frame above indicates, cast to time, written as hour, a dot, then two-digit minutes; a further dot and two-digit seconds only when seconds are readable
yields 2.40
